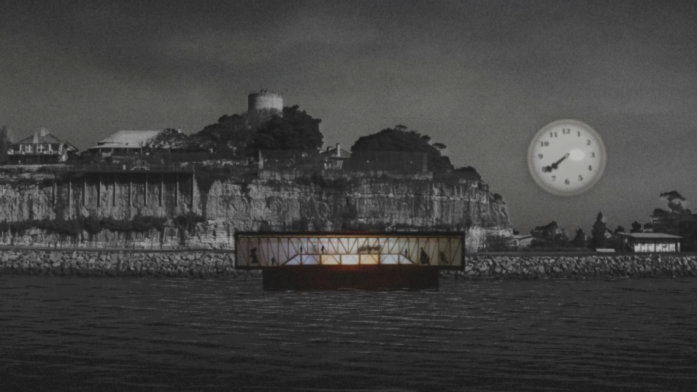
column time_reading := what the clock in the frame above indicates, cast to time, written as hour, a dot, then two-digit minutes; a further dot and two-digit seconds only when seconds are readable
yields 7.39
